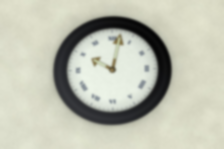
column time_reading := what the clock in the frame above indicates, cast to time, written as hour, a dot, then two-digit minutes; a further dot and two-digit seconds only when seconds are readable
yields 10.02
